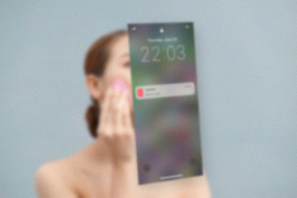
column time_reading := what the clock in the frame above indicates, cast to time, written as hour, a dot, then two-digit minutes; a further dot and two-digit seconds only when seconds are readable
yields 22.03
